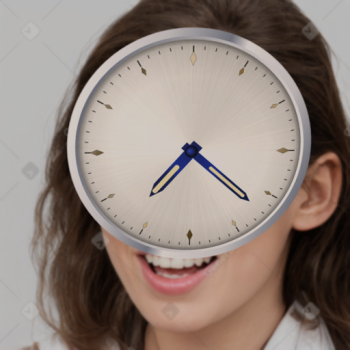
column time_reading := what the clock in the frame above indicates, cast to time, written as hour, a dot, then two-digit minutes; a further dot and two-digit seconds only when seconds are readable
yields 7.22
